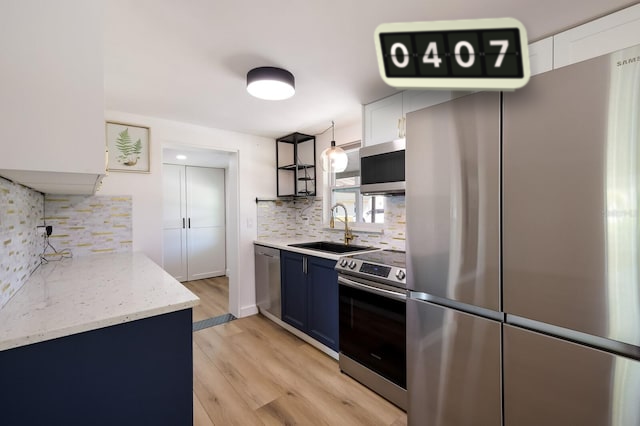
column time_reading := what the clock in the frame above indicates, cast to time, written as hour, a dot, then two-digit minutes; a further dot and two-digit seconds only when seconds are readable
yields 4.07
